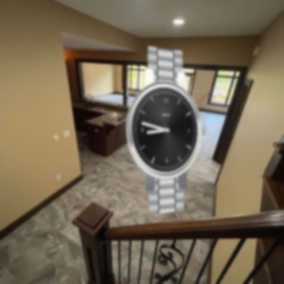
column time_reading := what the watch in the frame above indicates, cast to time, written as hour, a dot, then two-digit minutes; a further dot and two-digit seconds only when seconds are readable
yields 8.47
